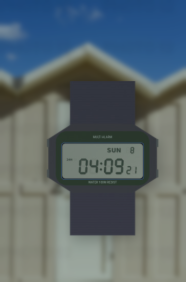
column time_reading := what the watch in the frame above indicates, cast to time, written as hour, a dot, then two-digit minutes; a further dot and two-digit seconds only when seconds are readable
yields 4.09
